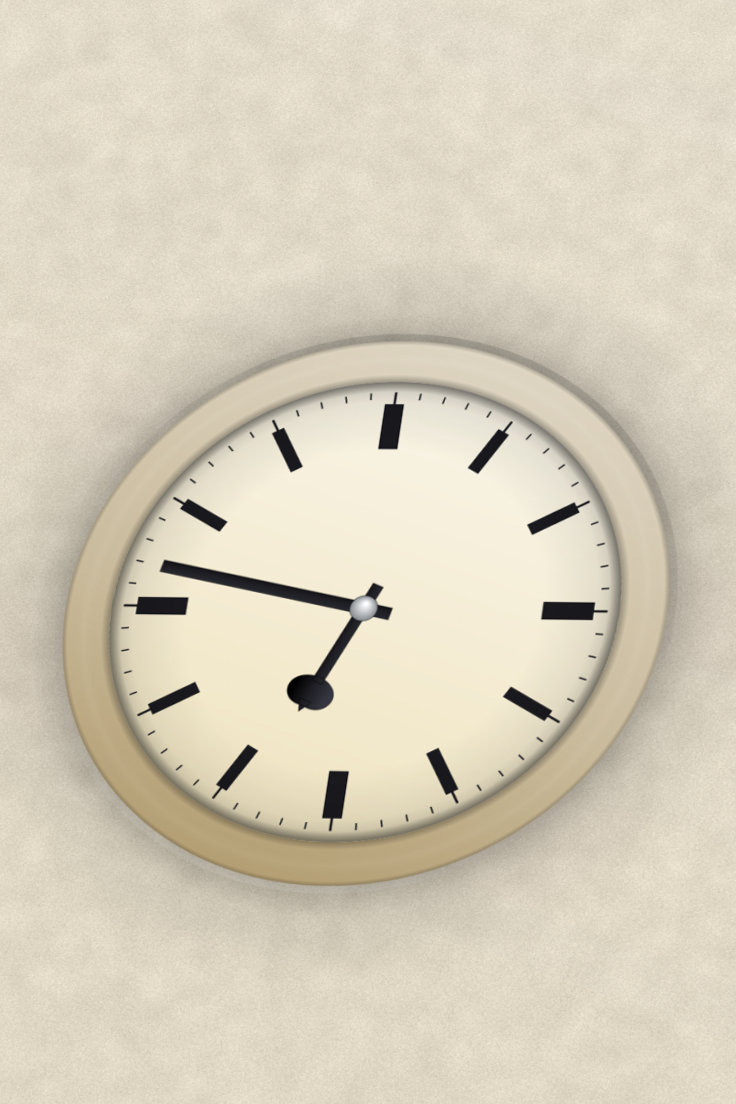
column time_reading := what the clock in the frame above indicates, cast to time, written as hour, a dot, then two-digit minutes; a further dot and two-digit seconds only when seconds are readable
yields 6.47
